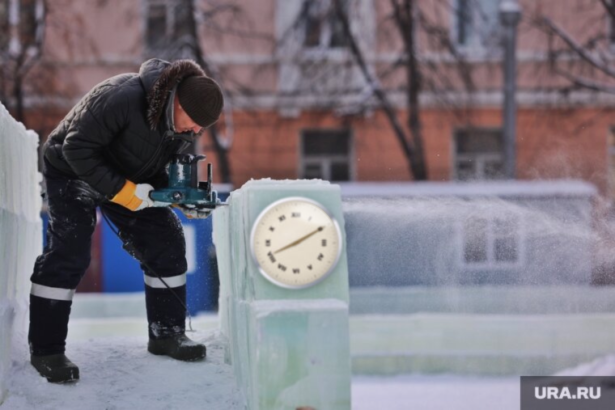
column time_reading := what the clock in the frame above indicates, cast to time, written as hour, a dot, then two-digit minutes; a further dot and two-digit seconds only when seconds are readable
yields 8.10
